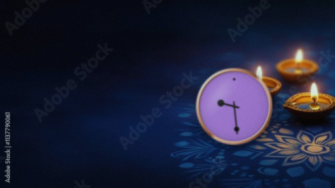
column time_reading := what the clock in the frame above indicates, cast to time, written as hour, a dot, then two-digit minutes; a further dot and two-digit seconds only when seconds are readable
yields 9.29
